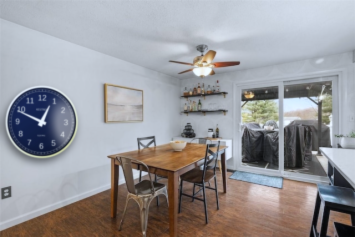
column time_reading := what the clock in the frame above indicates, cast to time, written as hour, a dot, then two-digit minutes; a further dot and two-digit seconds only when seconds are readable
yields 12.49
